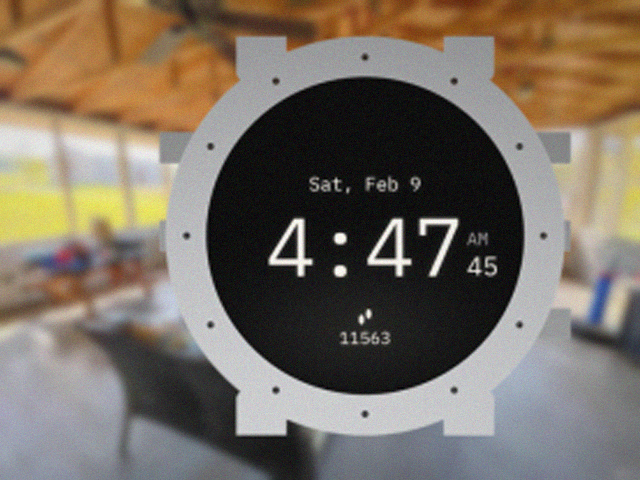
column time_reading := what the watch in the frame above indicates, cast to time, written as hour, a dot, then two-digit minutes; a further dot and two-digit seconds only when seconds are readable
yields 4.47.45
